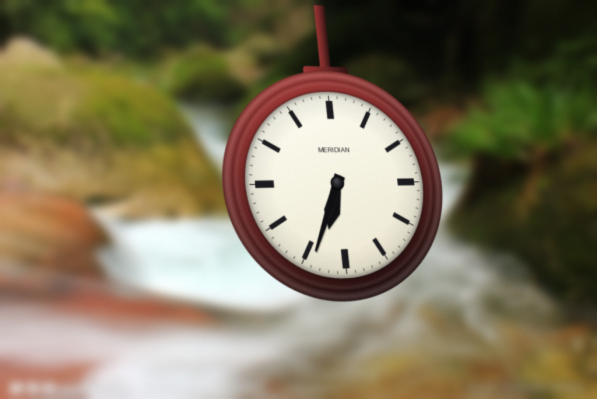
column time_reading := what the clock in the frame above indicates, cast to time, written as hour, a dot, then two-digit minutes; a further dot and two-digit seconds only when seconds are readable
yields 6.34
